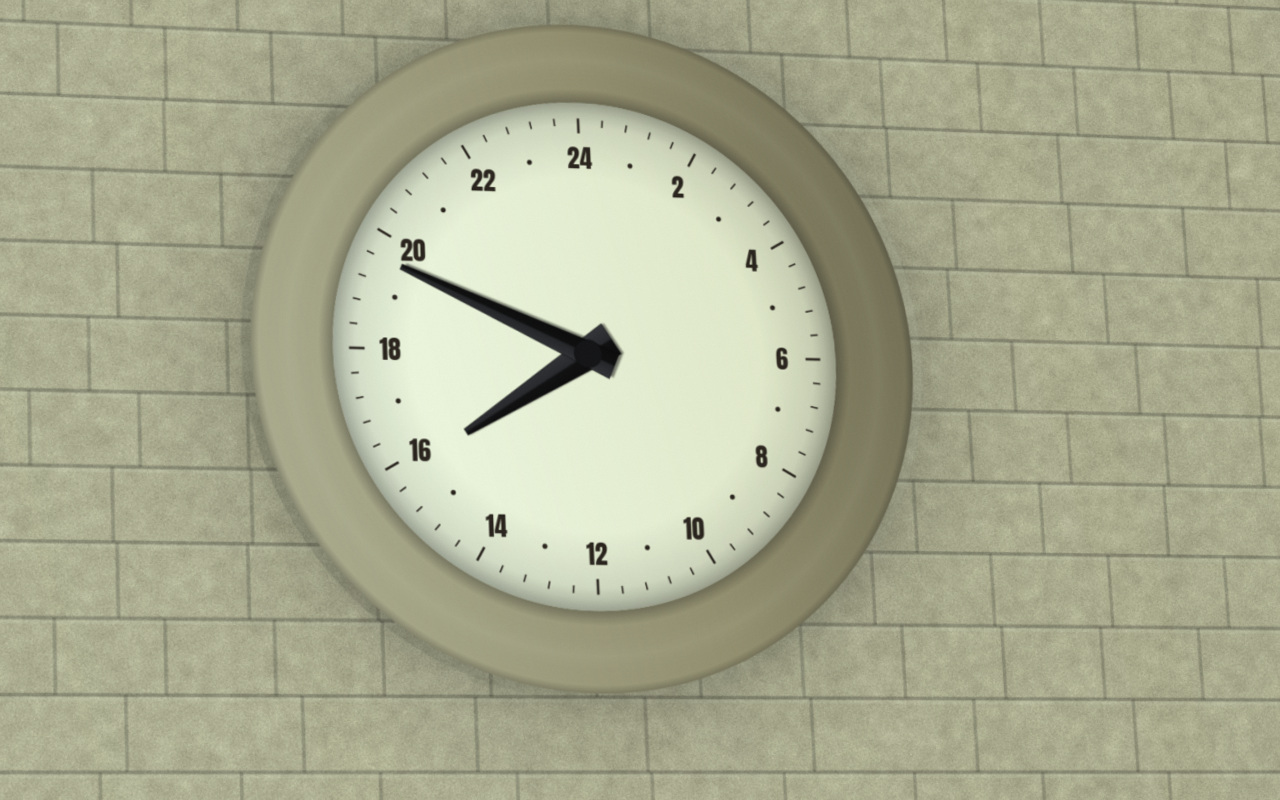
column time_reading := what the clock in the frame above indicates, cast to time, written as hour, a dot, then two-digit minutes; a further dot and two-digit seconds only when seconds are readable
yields 15.49
